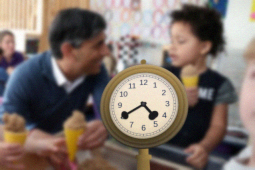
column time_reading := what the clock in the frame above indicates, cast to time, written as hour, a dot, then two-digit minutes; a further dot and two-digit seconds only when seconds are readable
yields 4.40
